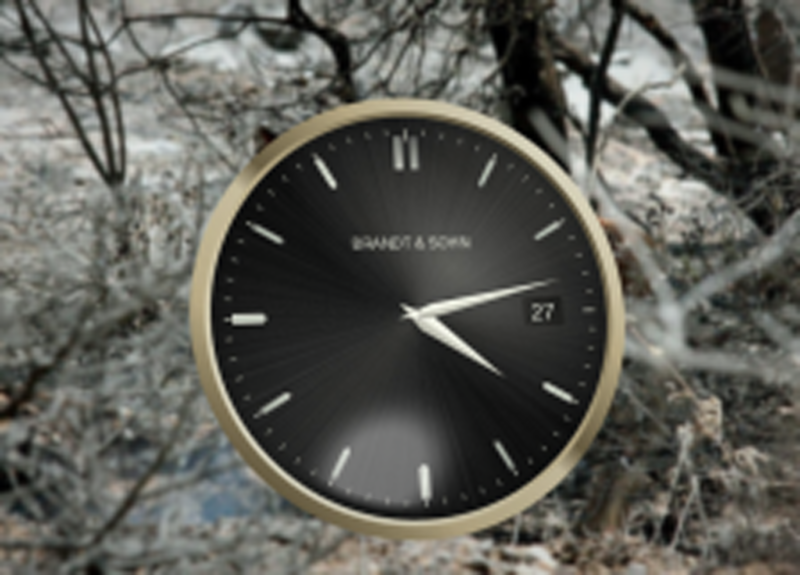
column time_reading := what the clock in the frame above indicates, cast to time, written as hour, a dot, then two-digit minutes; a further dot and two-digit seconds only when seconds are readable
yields 4.13
